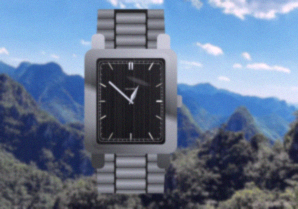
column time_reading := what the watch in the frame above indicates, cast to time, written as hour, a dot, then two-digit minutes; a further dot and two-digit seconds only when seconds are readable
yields 12.52
